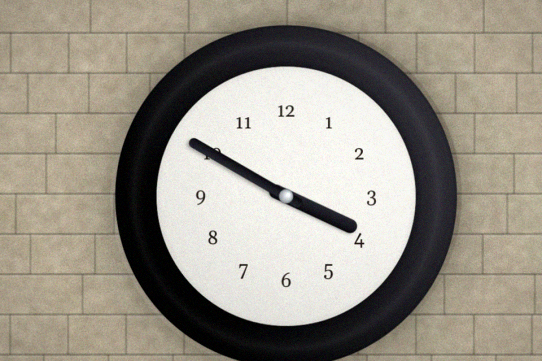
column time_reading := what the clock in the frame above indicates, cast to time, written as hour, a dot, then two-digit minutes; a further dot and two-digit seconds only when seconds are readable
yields 3.50
